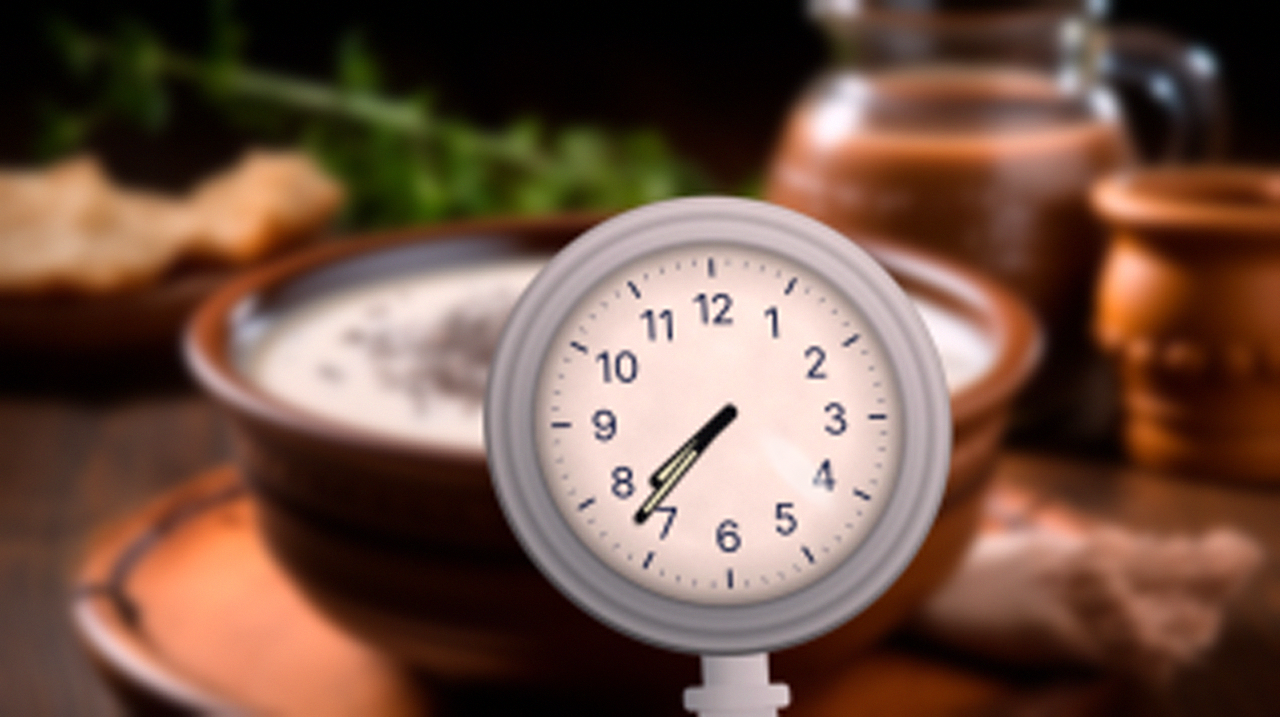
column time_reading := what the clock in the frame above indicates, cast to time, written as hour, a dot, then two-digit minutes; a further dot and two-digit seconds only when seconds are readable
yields 7.37
